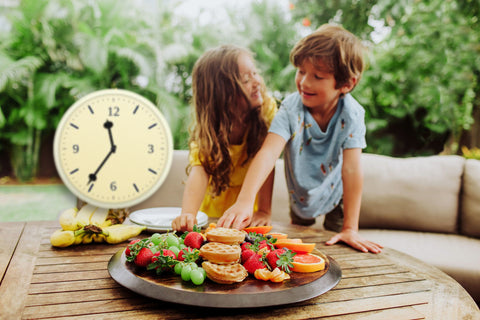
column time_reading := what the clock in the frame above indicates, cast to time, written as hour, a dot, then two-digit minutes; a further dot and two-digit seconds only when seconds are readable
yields 11.36
